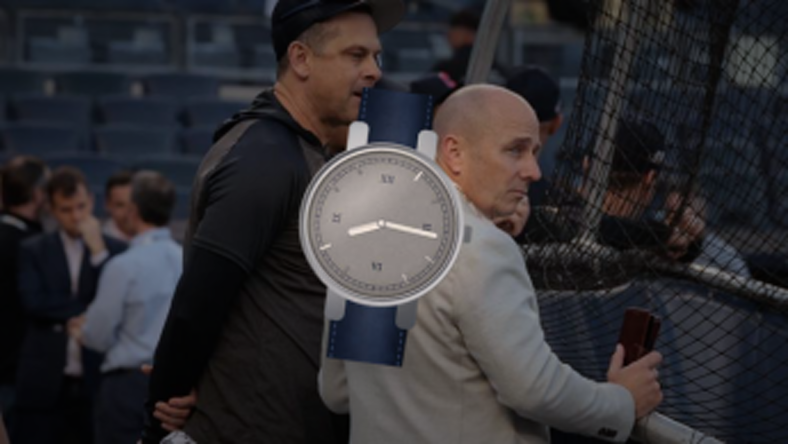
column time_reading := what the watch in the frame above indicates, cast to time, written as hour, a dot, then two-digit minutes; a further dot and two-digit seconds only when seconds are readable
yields 8.16
